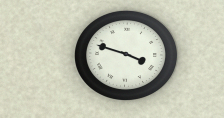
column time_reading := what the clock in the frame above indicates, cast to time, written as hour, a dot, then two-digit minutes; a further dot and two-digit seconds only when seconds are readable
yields 3.48
